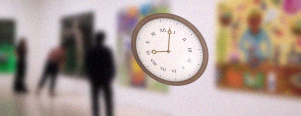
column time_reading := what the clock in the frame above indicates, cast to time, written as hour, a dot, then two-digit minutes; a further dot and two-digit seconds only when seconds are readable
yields 9.03
